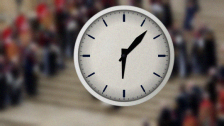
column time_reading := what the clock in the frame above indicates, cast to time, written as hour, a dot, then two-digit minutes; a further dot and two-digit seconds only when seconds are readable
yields 6.07
